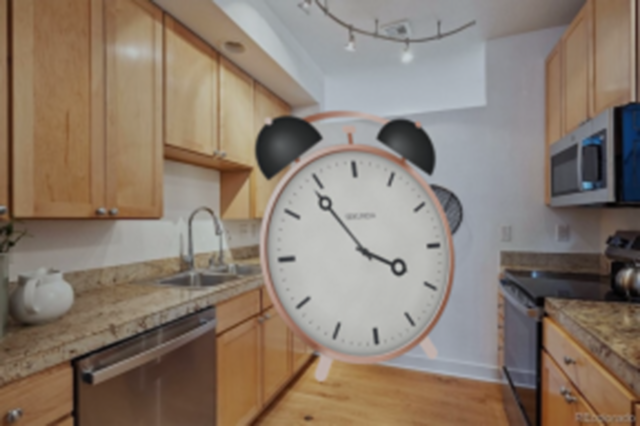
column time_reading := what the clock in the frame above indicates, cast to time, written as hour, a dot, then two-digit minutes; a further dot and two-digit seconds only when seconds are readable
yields 3.54
